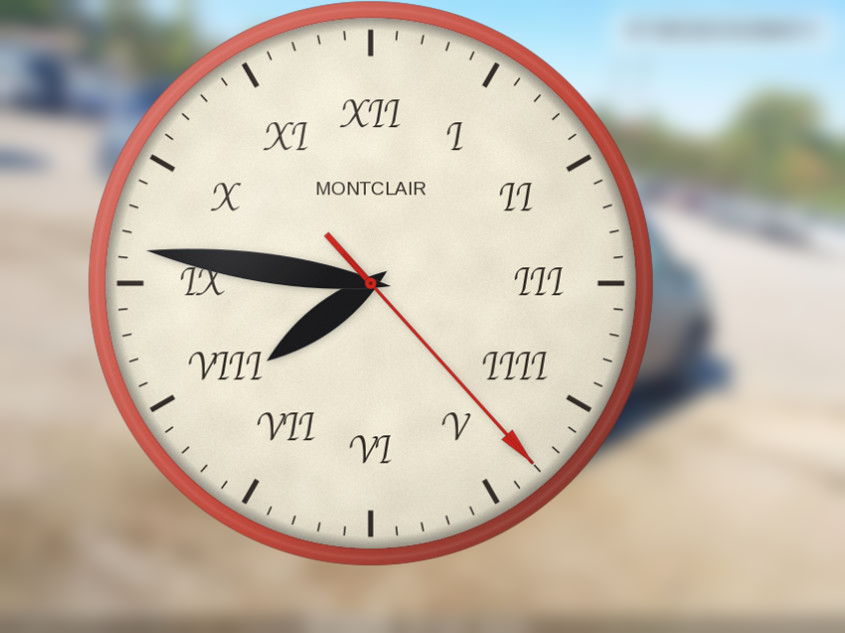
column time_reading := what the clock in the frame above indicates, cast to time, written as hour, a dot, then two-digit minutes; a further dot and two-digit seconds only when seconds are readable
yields 7.46.23
